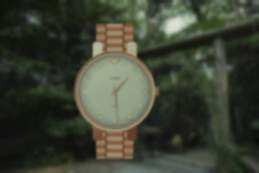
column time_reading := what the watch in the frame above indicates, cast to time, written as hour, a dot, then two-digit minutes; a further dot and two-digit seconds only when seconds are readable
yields 1.29
